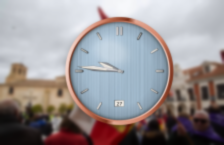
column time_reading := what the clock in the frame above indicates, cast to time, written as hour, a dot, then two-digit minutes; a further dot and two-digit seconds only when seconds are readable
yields 9.46
